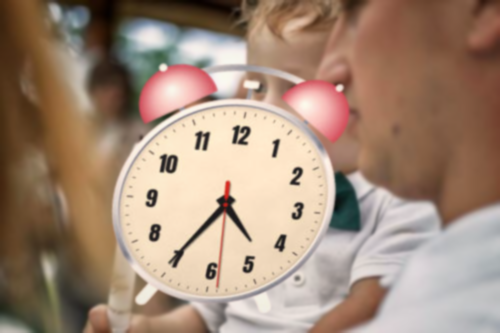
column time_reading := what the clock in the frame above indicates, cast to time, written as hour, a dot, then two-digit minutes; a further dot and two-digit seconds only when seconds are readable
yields 4.35.29
